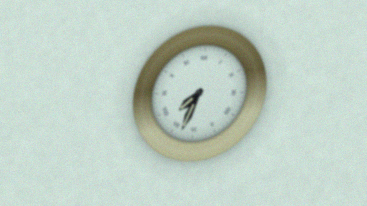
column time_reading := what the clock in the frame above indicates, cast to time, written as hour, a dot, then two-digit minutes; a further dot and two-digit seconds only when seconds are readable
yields 7.33
